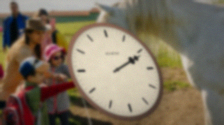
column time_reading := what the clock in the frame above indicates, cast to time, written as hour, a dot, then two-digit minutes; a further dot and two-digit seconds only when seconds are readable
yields 2.11
